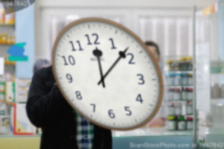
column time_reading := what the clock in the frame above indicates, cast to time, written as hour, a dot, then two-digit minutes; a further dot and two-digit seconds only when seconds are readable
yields 12.08
